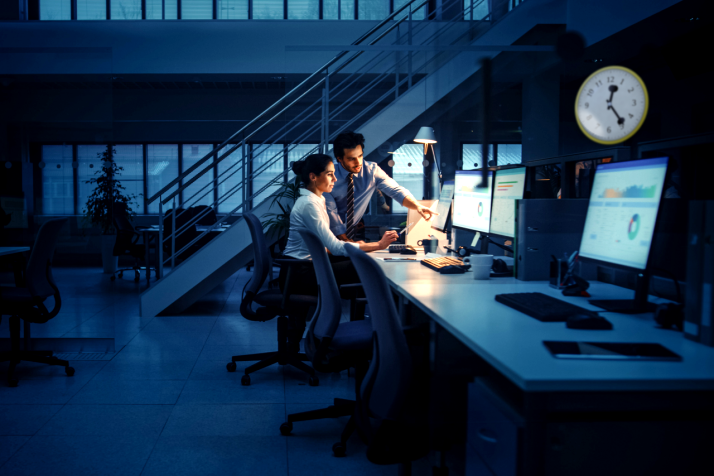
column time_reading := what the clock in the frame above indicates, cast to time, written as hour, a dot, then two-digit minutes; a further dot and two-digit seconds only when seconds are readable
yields 12.24
